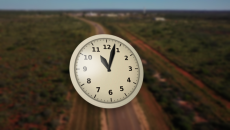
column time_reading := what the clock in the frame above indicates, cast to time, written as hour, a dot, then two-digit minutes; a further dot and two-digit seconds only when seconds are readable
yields 11.03
